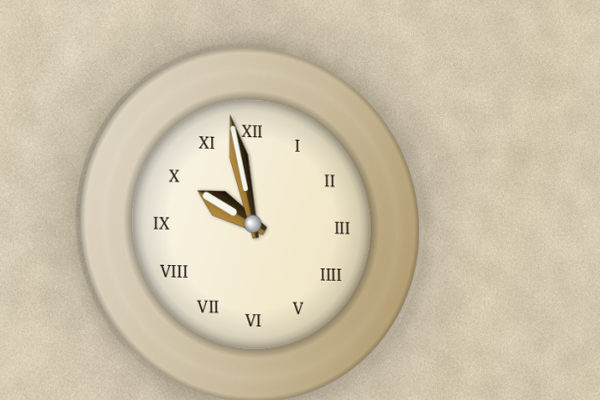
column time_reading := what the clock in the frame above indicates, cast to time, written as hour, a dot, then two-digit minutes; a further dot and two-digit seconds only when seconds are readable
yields 9.58
